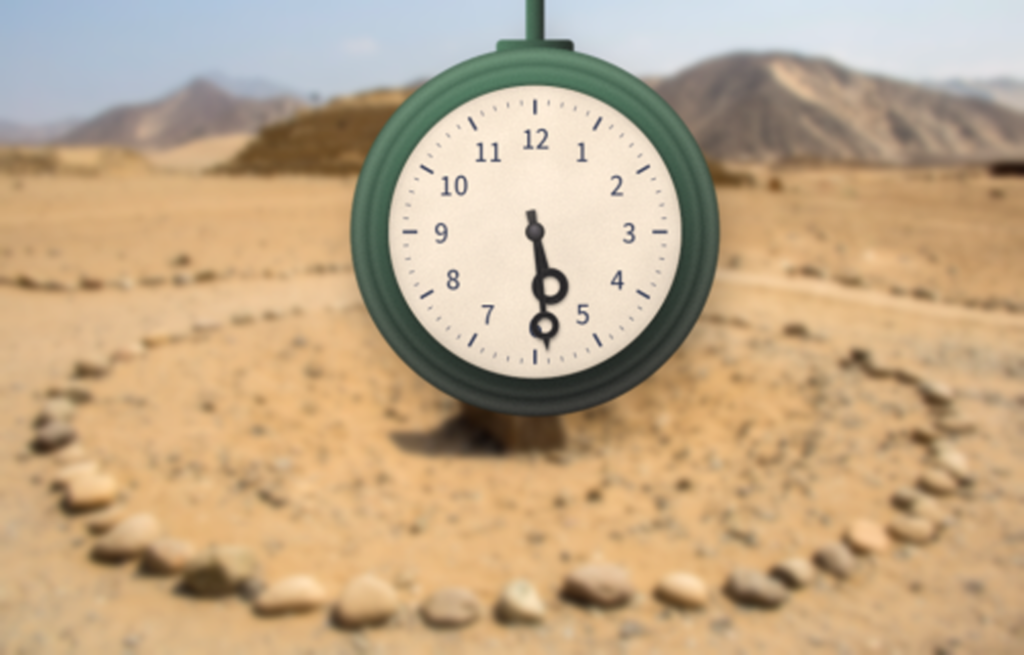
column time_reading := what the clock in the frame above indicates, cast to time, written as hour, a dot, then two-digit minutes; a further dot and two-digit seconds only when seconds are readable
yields 5.29
